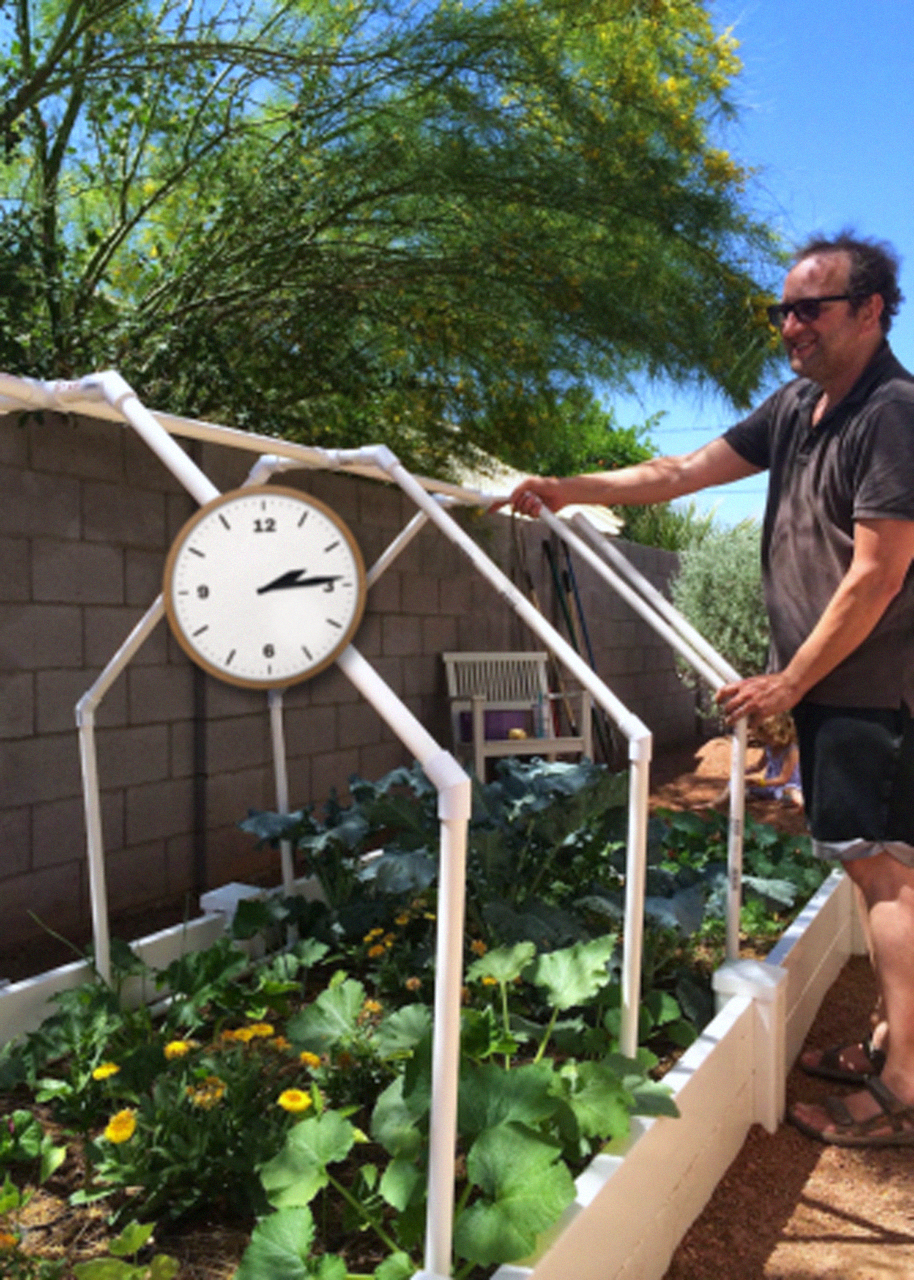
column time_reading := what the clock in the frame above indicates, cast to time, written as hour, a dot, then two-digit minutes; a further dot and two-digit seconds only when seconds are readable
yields 2.14
